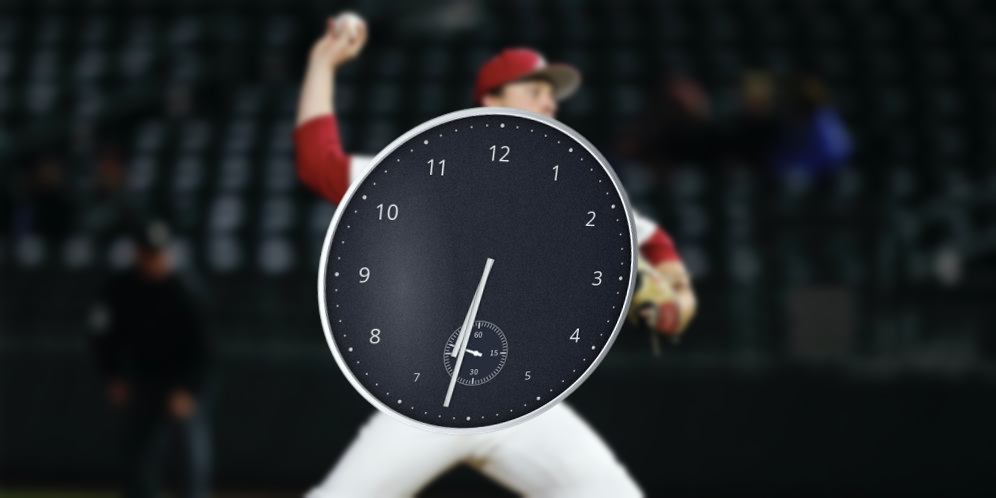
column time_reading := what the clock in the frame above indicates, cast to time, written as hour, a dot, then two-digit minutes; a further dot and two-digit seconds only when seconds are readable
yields 6.31.48
